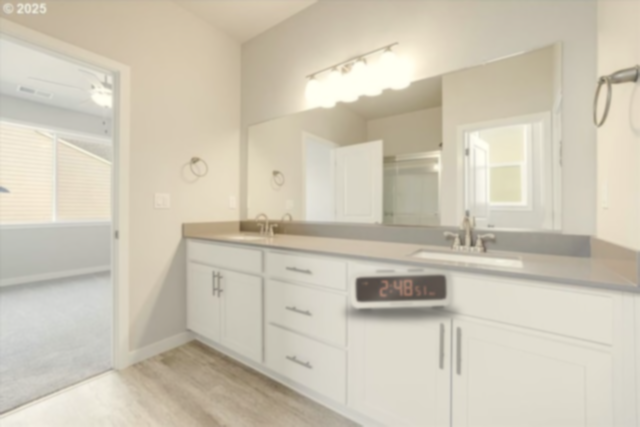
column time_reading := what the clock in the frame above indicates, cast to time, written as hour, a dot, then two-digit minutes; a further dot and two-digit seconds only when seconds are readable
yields 2.48
